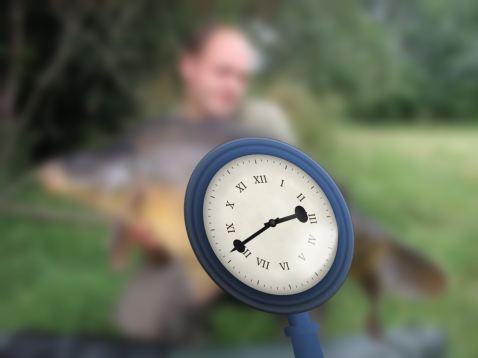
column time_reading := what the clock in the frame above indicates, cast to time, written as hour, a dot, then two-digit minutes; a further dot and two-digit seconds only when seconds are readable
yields 2.41
